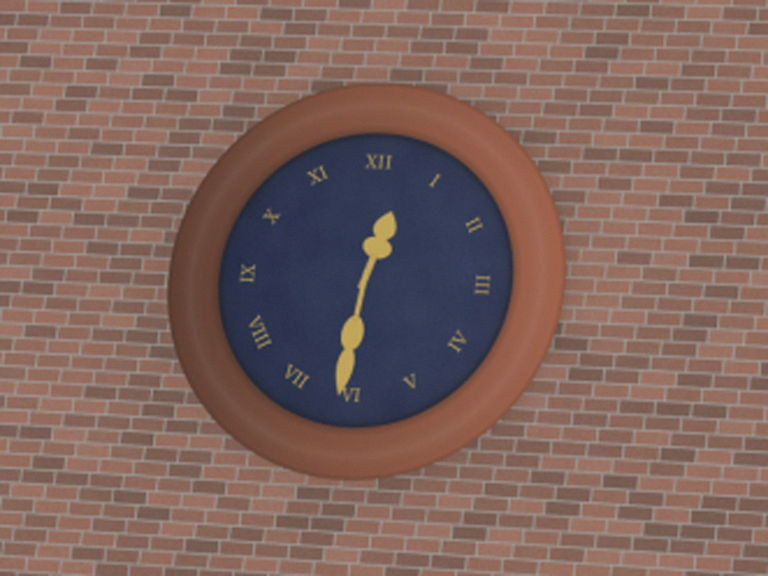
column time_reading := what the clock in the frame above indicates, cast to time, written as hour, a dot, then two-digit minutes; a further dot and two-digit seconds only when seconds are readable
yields 12.31
